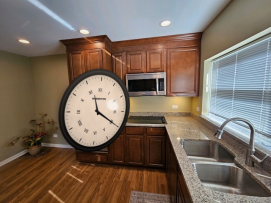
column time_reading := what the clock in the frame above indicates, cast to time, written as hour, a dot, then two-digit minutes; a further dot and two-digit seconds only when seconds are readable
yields 11.20
